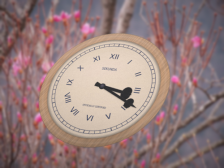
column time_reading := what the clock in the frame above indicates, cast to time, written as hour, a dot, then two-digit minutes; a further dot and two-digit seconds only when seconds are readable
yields 3.19
